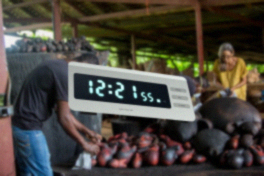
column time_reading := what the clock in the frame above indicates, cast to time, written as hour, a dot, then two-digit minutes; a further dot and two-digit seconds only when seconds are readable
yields 12.21.55
